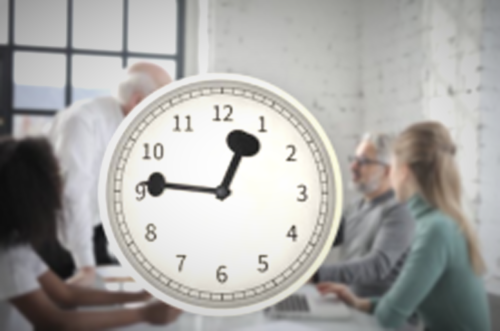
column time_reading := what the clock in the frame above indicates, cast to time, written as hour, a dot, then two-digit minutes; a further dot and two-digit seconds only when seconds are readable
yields 12.46
